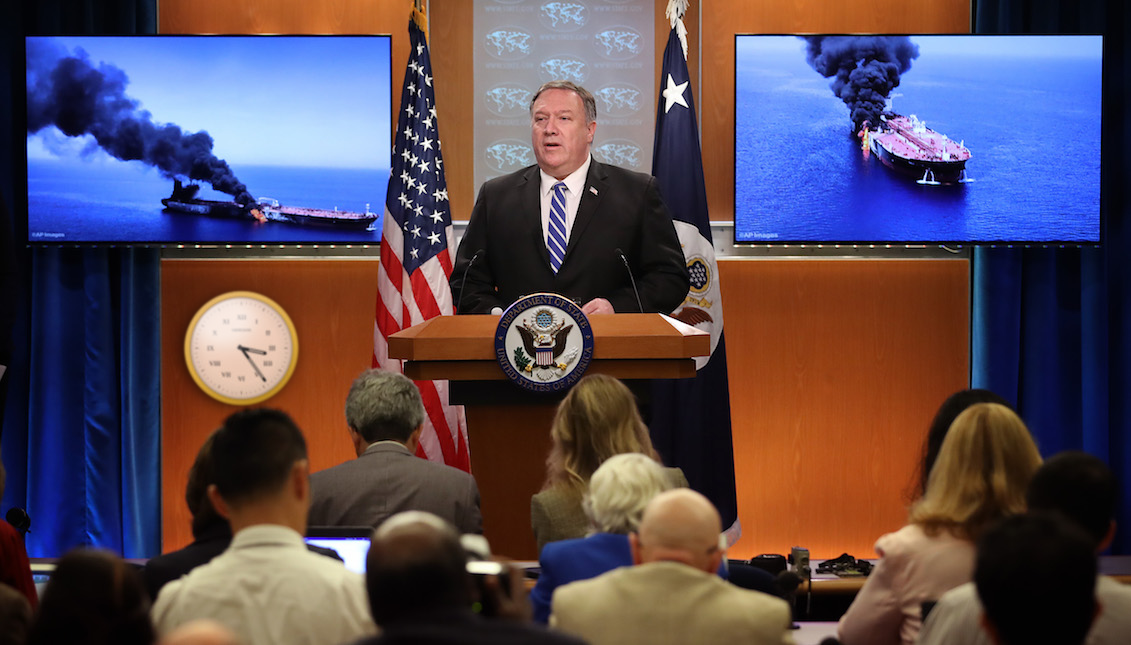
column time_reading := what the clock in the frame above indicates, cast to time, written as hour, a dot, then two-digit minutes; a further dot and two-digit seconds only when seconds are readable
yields 3.24
